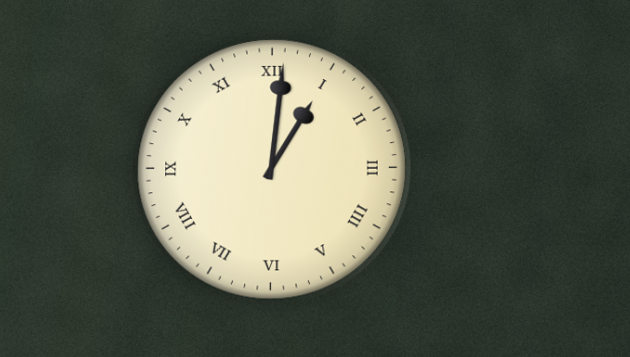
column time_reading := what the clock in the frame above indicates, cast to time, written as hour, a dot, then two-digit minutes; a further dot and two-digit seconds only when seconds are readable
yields 1.01
